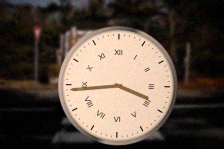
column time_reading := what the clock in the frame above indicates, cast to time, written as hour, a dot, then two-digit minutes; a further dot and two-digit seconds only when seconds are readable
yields 3.44
